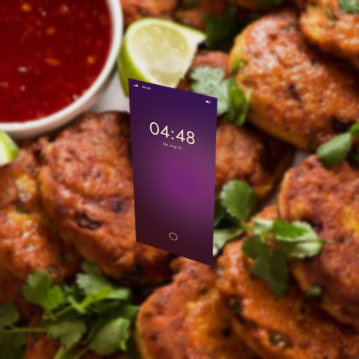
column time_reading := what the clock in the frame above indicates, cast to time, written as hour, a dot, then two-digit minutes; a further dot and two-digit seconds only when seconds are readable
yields 4.48
